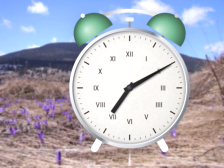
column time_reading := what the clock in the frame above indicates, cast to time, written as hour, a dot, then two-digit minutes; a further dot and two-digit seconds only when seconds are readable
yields 7.10
